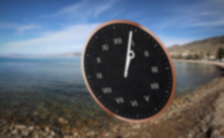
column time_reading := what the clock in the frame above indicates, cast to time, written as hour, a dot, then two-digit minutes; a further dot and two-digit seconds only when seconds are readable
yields 1.04
